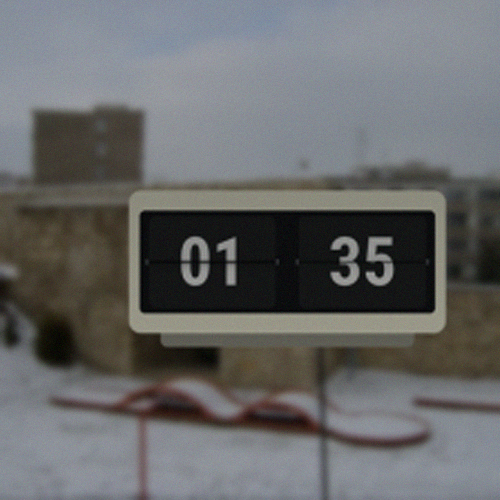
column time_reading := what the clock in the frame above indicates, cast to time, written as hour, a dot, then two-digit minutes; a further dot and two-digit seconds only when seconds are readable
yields 1.35
